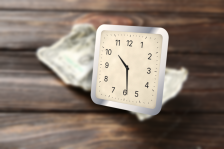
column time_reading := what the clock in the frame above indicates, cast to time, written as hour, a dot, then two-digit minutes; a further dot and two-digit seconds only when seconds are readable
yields 10.29
